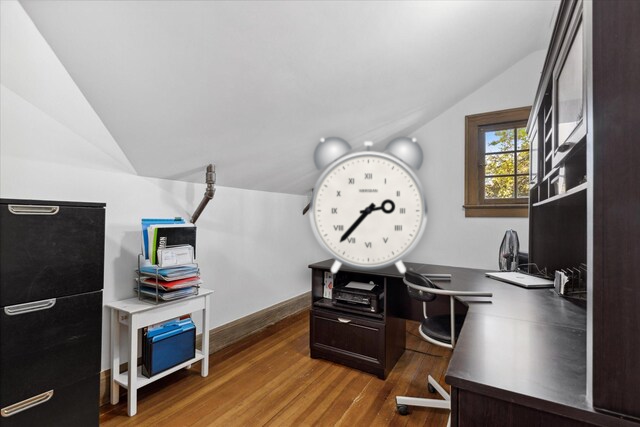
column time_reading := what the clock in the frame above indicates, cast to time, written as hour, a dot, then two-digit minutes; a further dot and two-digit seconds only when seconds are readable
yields 2.37
